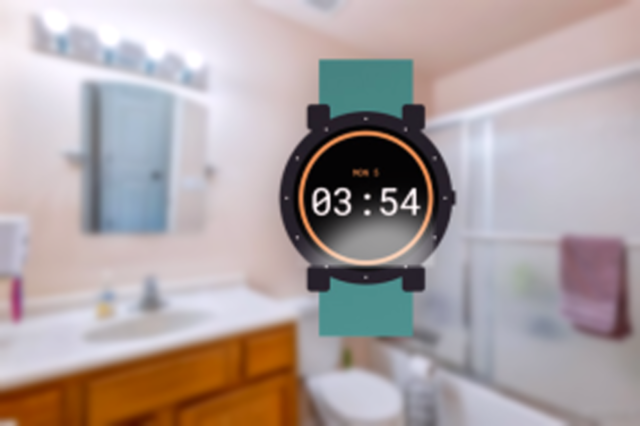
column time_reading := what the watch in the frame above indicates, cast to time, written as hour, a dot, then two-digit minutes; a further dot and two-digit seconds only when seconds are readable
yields 3.54
